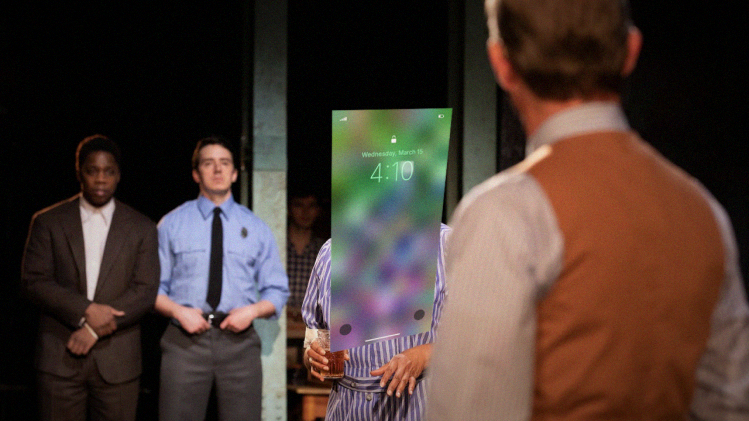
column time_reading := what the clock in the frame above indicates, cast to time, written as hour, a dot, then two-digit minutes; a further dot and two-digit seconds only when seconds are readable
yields 4.10
